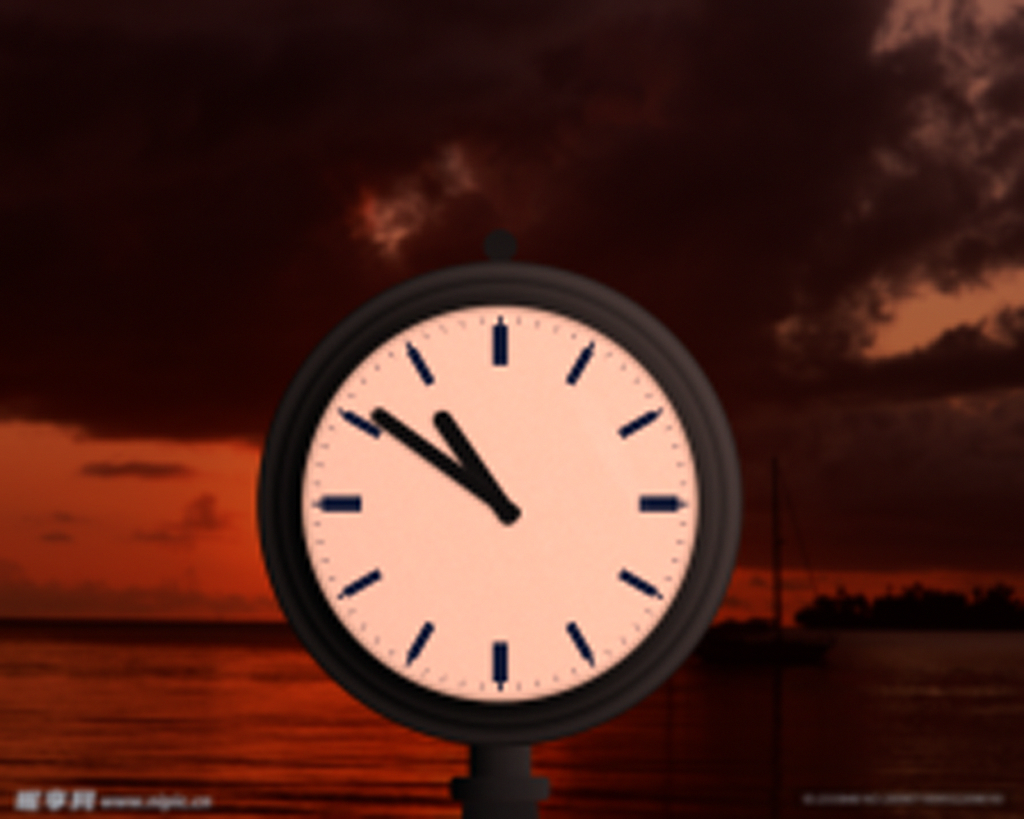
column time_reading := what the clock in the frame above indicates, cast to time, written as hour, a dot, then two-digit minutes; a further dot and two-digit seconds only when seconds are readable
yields 10.51
